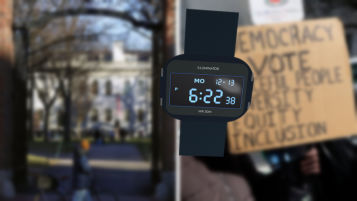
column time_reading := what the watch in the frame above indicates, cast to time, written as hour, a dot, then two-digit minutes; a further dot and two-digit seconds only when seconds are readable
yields 6.22.38
